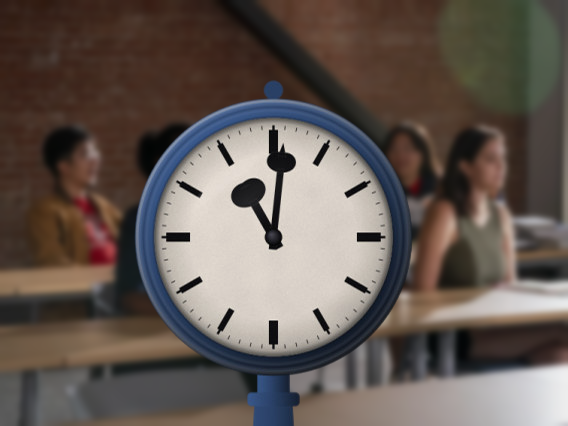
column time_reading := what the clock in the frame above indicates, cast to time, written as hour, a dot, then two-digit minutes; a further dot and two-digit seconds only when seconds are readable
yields 11.01
